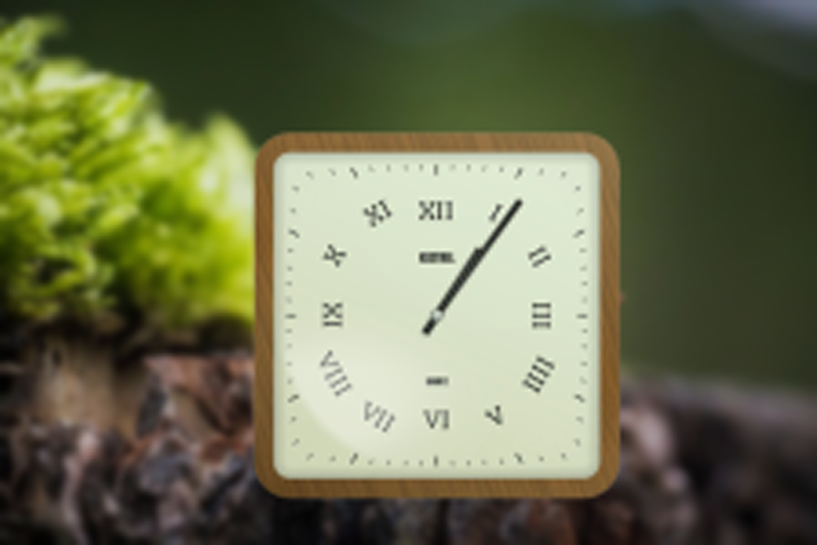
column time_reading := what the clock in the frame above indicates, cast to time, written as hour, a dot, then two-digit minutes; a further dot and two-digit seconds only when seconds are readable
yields 1.06
